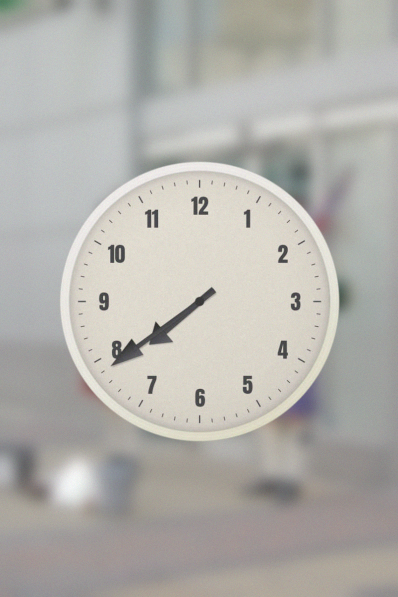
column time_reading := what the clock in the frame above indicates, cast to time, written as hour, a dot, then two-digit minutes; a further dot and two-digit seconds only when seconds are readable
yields 7.39
